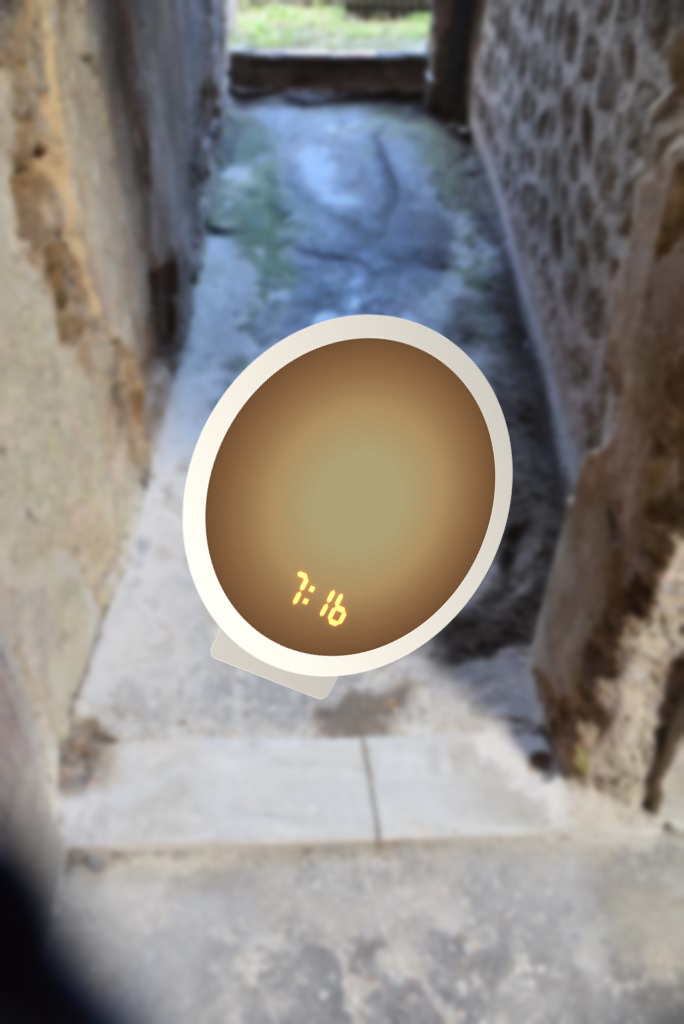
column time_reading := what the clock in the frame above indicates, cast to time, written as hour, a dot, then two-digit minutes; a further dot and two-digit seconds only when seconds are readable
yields 7.16
